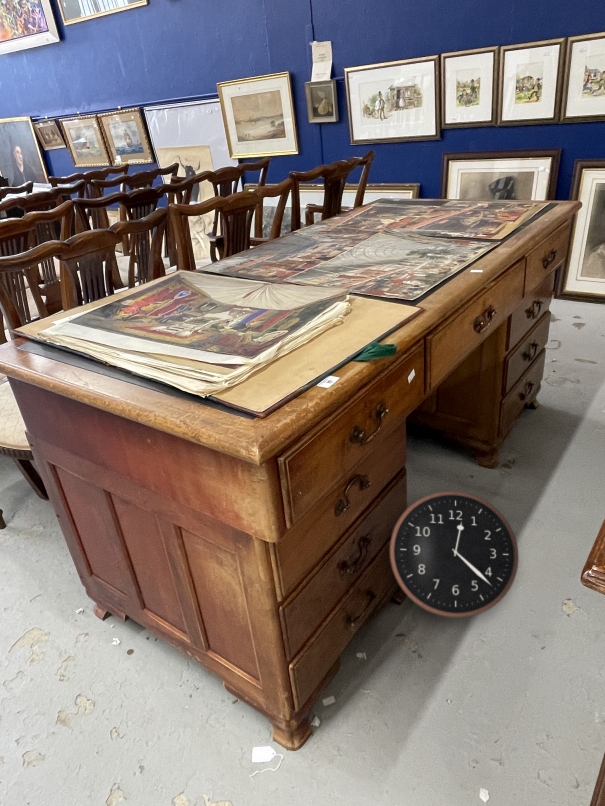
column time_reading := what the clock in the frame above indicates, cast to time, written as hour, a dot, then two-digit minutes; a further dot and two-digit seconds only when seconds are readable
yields 12.22
